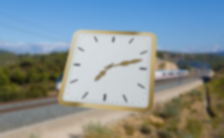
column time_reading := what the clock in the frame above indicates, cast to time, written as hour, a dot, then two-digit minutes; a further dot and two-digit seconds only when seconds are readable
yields 7.12
